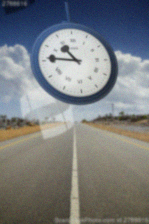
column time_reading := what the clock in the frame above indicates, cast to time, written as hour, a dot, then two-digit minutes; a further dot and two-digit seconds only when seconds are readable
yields 10.46
